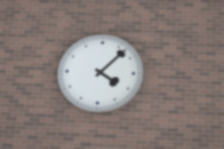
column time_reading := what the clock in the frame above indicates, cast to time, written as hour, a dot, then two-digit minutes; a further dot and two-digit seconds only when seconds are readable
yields 4.07
